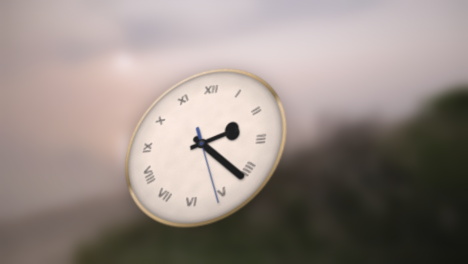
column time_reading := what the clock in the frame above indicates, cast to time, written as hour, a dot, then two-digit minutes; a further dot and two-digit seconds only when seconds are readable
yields 2.21.26
